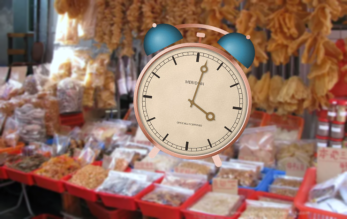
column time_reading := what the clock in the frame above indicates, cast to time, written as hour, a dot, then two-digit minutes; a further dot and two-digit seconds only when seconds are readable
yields 4.02
